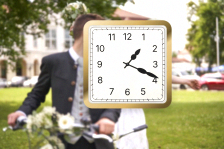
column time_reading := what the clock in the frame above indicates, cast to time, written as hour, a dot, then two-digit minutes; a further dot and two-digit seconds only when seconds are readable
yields 1.19
